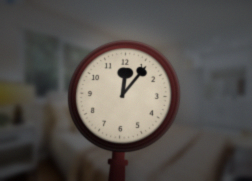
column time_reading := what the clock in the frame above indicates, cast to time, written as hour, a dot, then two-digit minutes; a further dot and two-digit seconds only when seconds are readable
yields 12.06
